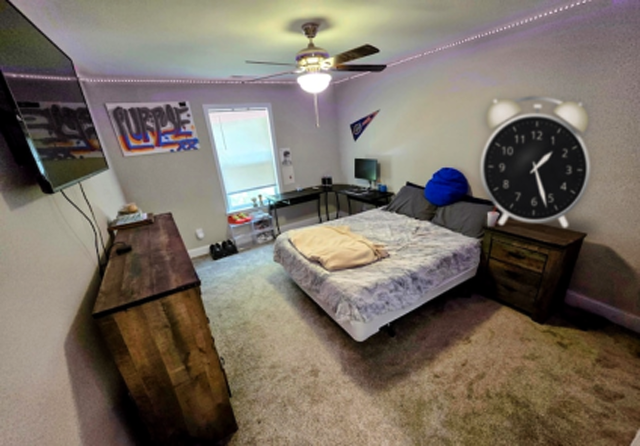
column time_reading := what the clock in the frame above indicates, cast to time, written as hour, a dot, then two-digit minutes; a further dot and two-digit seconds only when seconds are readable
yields 1.27
